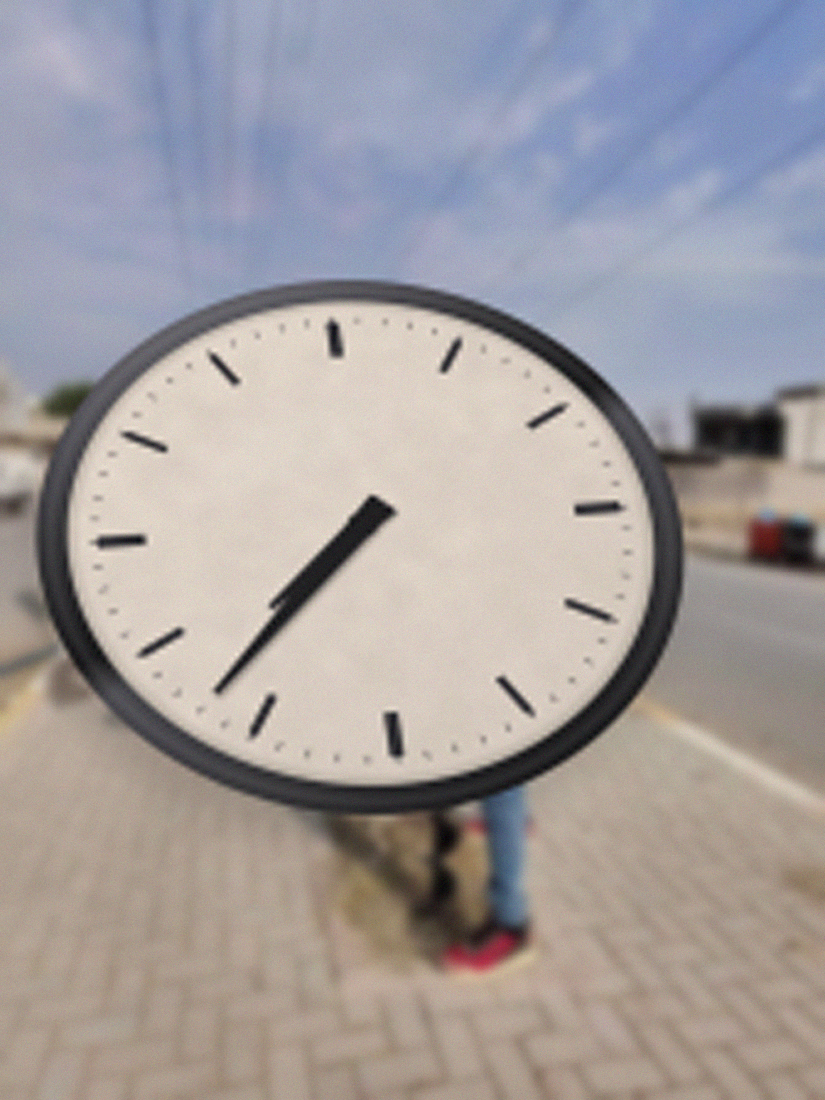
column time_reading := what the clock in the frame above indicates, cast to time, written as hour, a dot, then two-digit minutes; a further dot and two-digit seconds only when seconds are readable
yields 7.37
